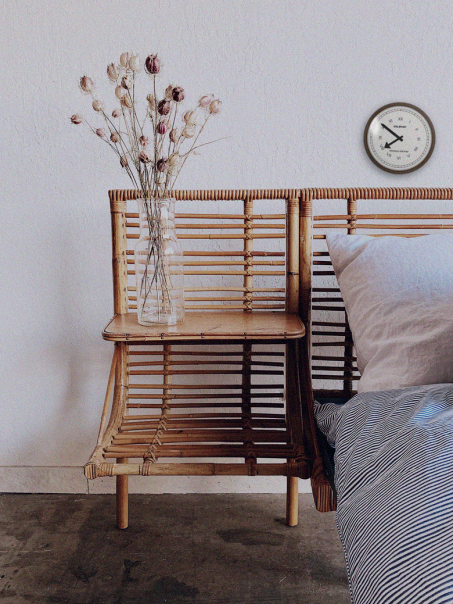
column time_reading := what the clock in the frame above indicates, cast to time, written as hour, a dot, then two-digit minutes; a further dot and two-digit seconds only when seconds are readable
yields 7.51
